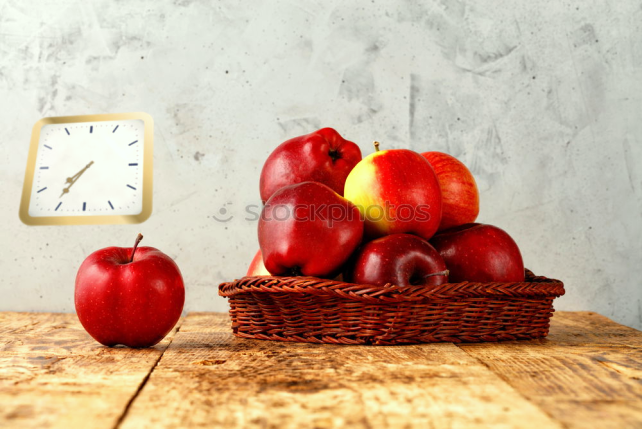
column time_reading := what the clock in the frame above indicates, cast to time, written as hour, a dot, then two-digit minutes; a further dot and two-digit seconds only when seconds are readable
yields 7.36
